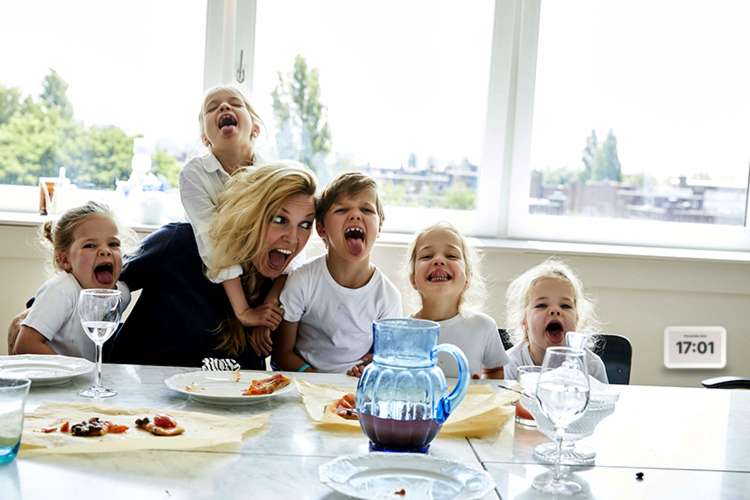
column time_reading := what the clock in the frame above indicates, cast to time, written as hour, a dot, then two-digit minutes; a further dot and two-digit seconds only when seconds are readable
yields 17.01
